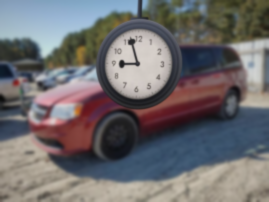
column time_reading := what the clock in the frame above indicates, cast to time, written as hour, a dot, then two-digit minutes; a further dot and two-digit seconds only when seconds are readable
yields 8.57
